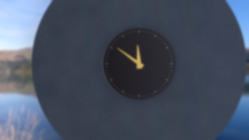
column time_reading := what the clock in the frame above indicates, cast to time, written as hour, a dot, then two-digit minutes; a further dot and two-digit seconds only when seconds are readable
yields 11.51
